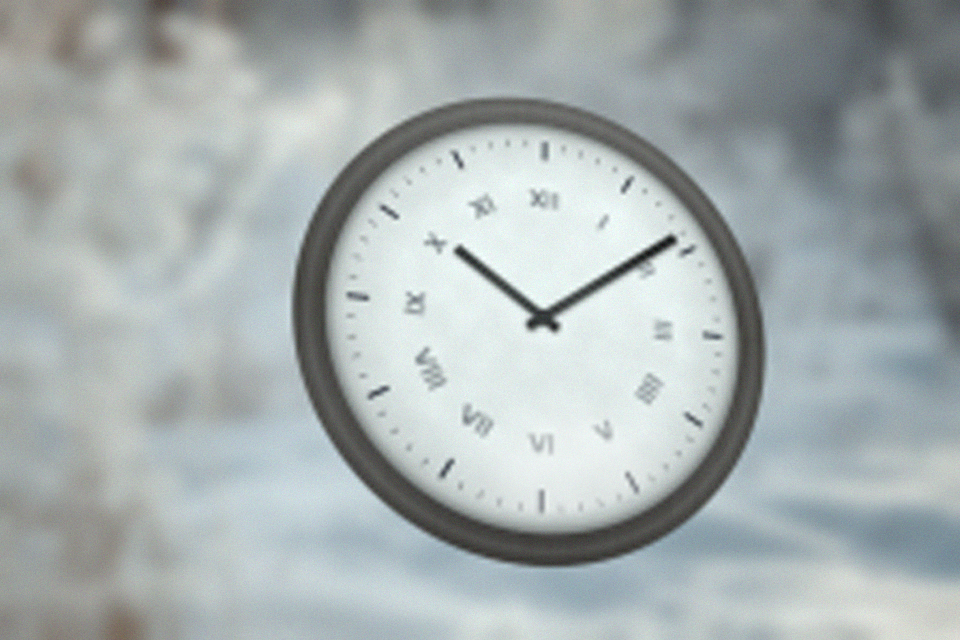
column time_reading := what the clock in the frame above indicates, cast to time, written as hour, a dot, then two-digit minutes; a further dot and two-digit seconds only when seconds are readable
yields 10.09
